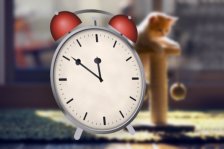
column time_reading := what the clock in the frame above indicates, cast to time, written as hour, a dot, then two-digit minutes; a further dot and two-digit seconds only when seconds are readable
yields 11.51
